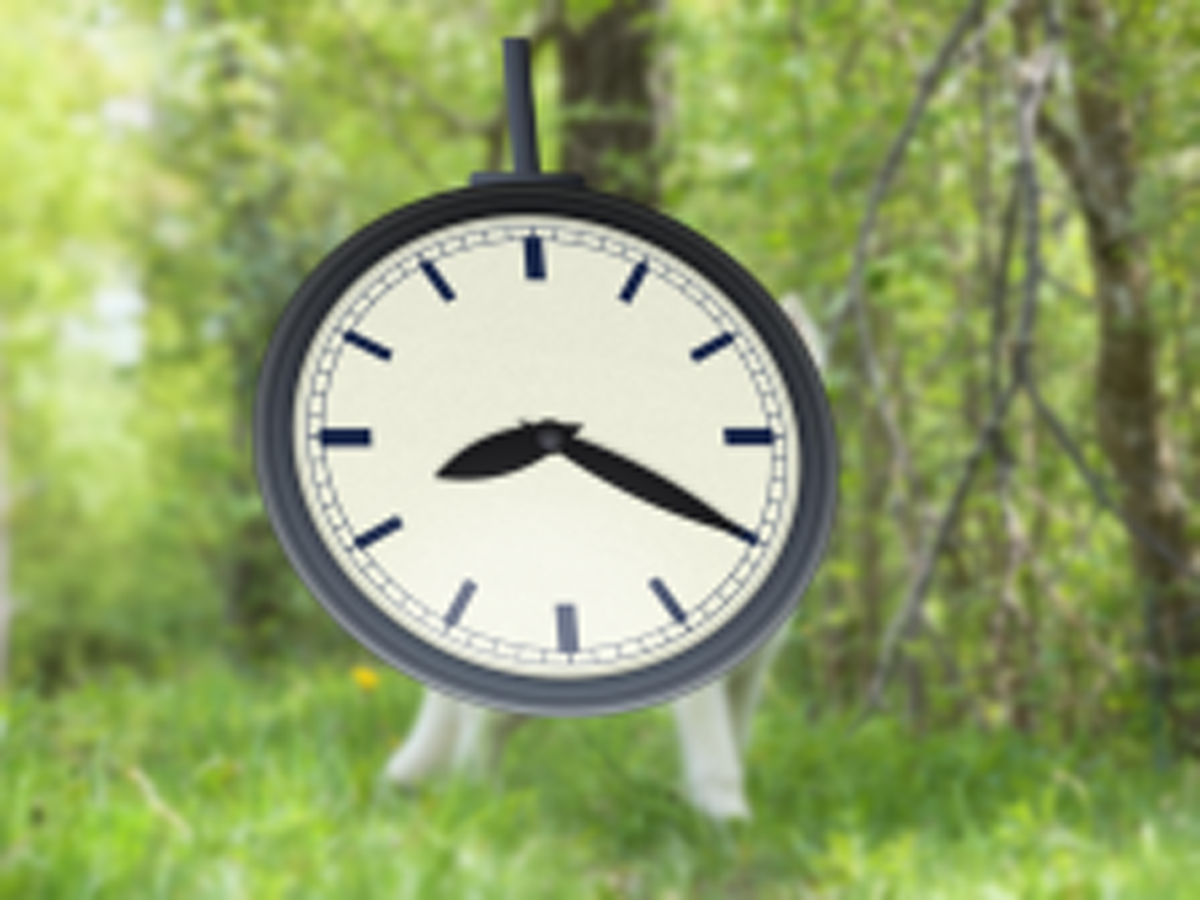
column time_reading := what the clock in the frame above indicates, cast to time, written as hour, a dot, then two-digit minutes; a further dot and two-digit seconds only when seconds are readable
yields 8.20
